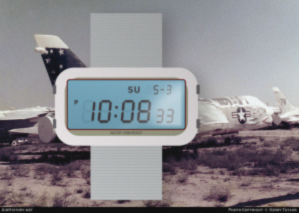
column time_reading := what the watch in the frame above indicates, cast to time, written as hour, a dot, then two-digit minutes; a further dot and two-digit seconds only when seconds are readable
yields 10.08.33
